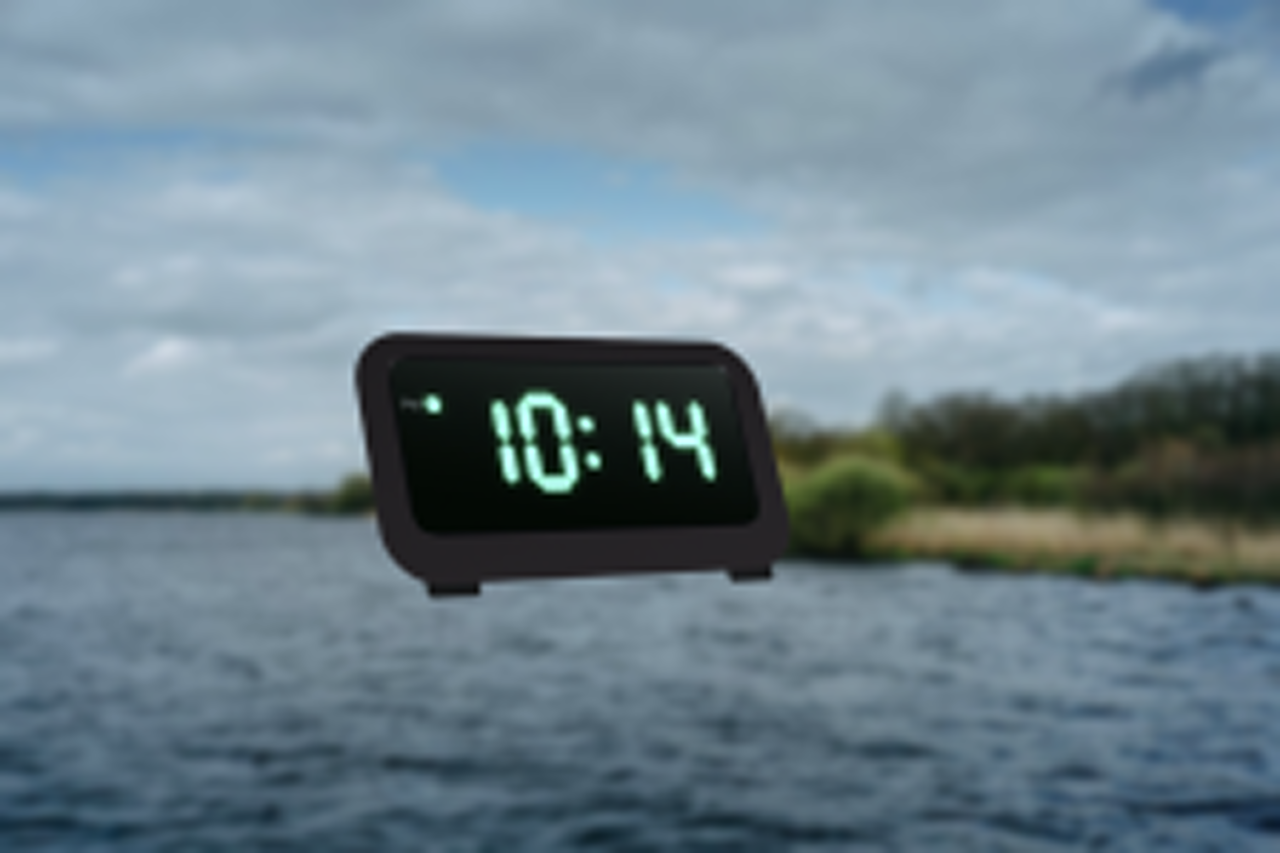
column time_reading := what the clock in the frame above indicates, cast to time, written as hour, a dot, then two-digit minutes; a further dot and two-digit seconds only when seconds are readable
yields 10.14
